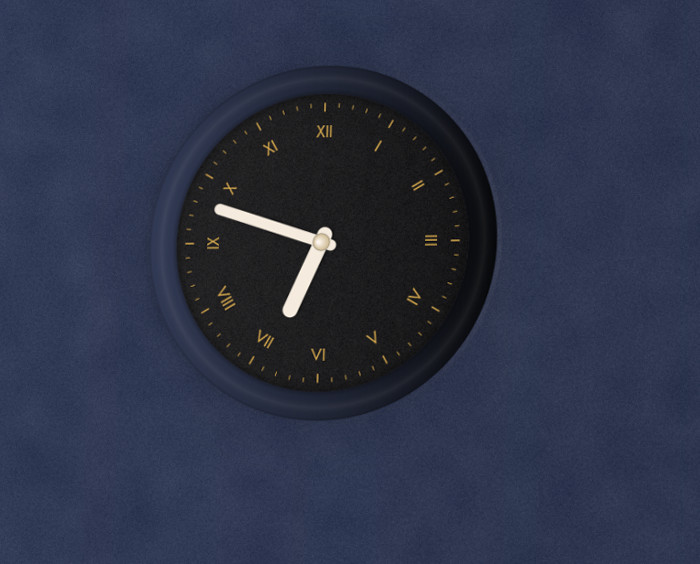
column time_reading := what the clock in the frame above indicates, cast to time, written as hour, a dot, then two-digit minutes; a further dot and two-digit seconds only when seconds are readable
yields 6.48
